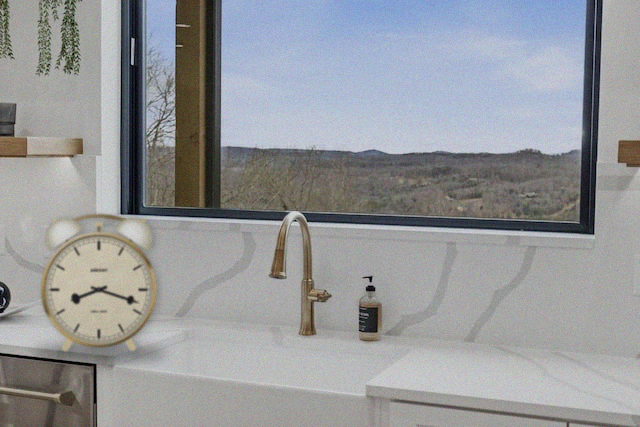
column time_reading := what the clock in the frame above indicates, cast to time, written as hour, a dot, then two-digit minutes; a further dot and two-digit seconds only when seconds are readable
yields 8.18
